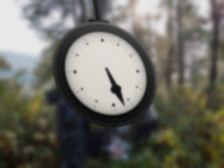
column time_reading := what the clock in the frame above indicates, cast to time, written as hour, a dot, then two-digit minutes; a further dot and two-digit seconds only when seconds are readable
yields 5.27
